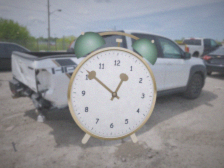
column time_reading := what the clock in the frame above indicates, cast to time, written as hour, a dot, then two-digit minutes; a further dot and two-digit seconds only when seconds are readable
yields 12.51
